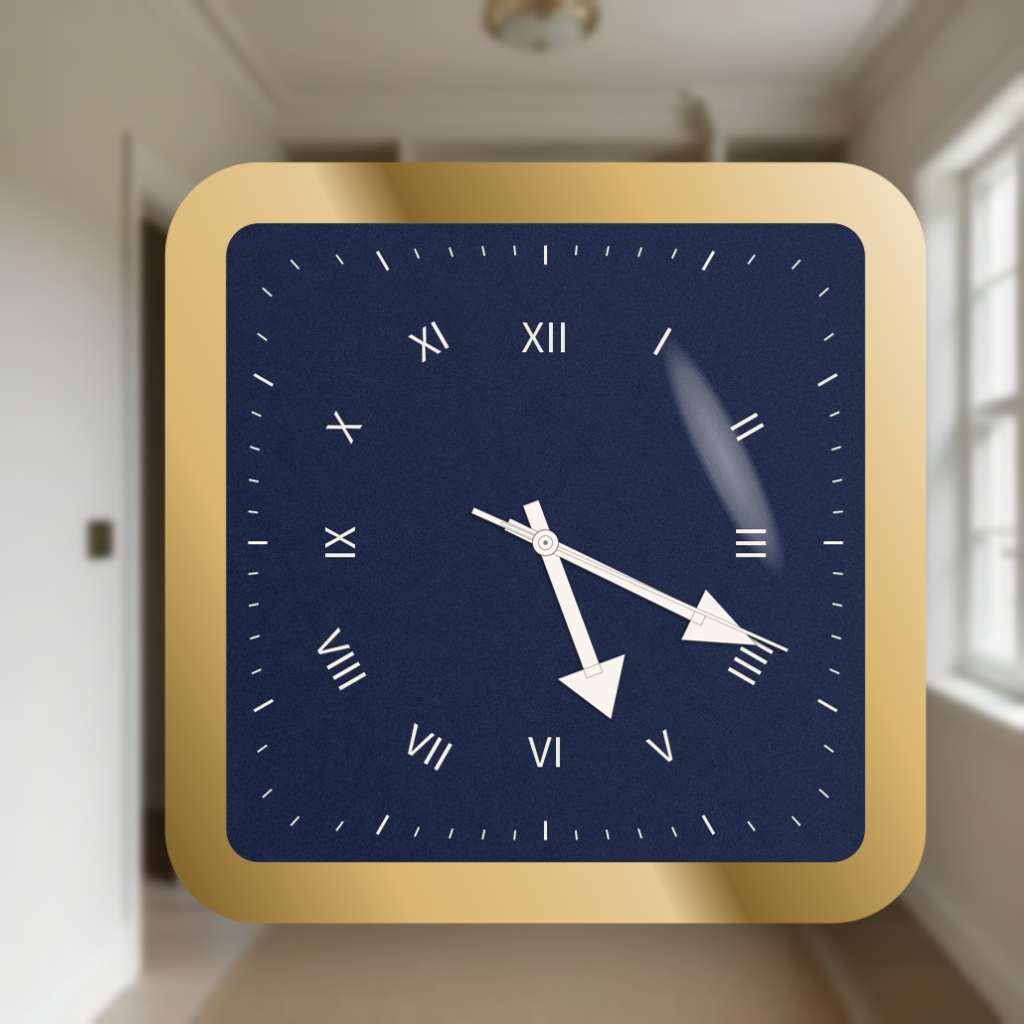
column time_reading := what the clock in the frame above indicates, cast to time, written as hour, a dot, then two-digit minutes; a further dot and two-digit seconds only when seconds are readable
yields 5.19.19
